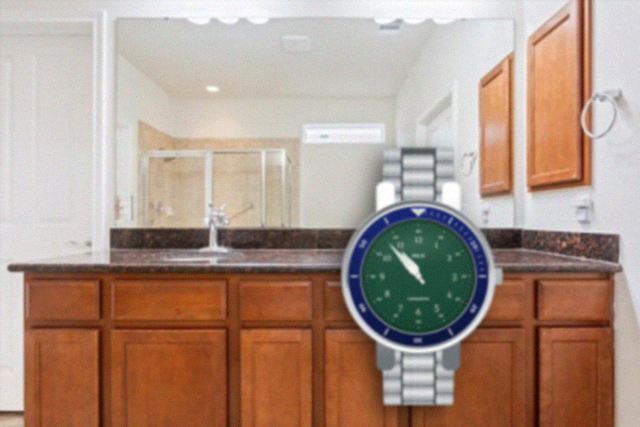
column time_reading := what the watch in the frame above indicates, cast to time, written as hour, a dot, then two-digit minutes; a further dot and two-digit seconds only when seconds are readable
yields 10.53
